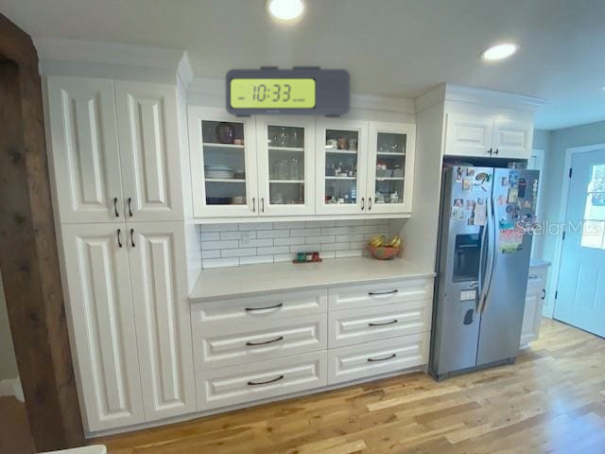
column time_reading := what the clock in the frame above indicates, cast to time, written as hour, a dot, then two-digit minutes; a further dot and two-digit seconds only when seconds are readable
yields 10.33
